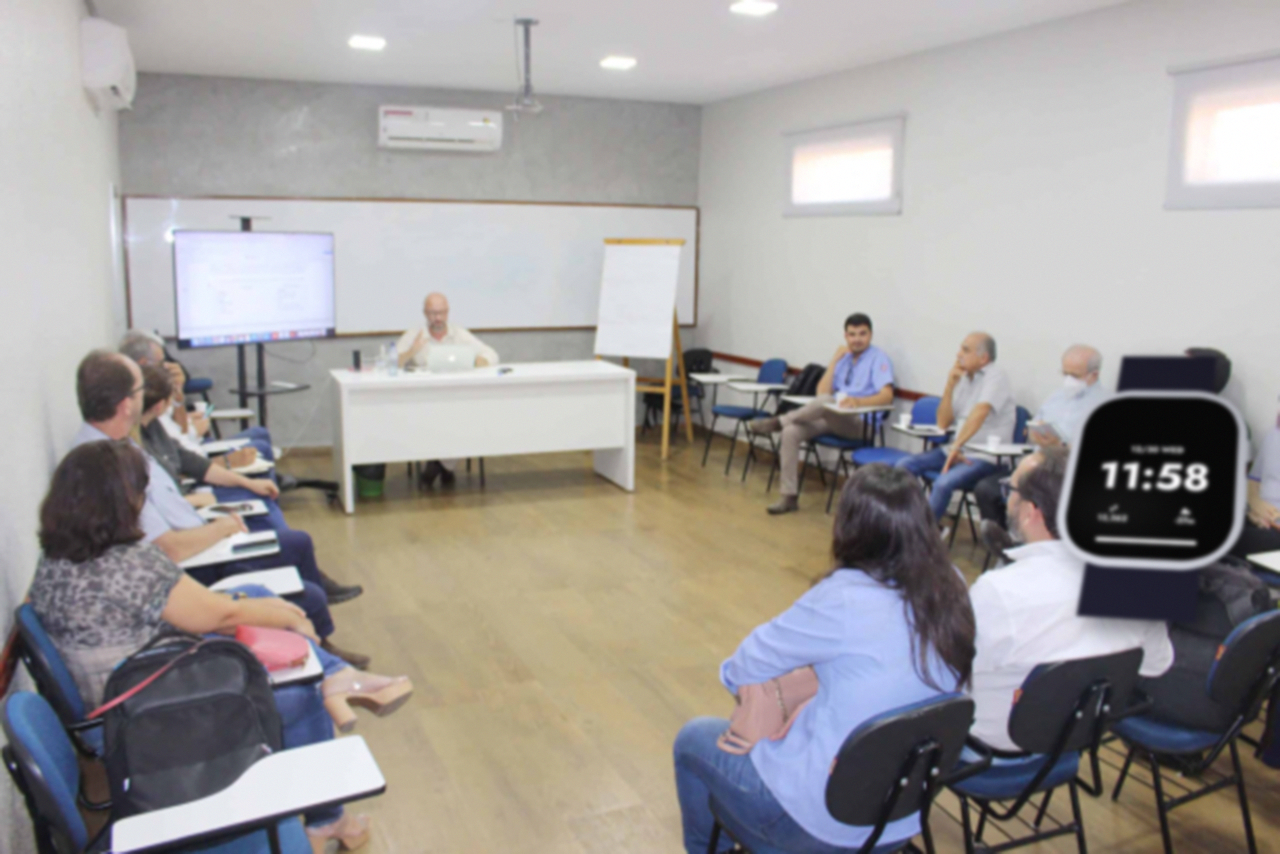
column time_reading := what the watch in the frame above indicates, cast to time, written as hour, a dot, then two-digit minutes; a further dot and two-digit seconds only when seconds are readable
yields 11.58
